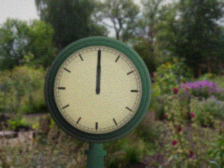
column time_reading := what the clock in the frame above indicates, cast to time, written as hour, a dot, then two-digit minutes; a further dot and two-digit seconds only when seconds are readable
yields 12.00
